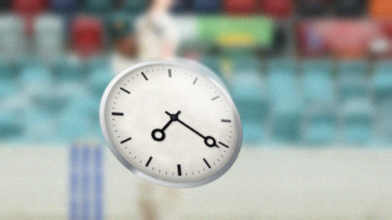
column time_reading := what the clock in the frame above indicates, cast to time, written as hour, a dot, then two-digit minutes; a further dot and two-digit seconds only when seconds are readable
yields 7.21
